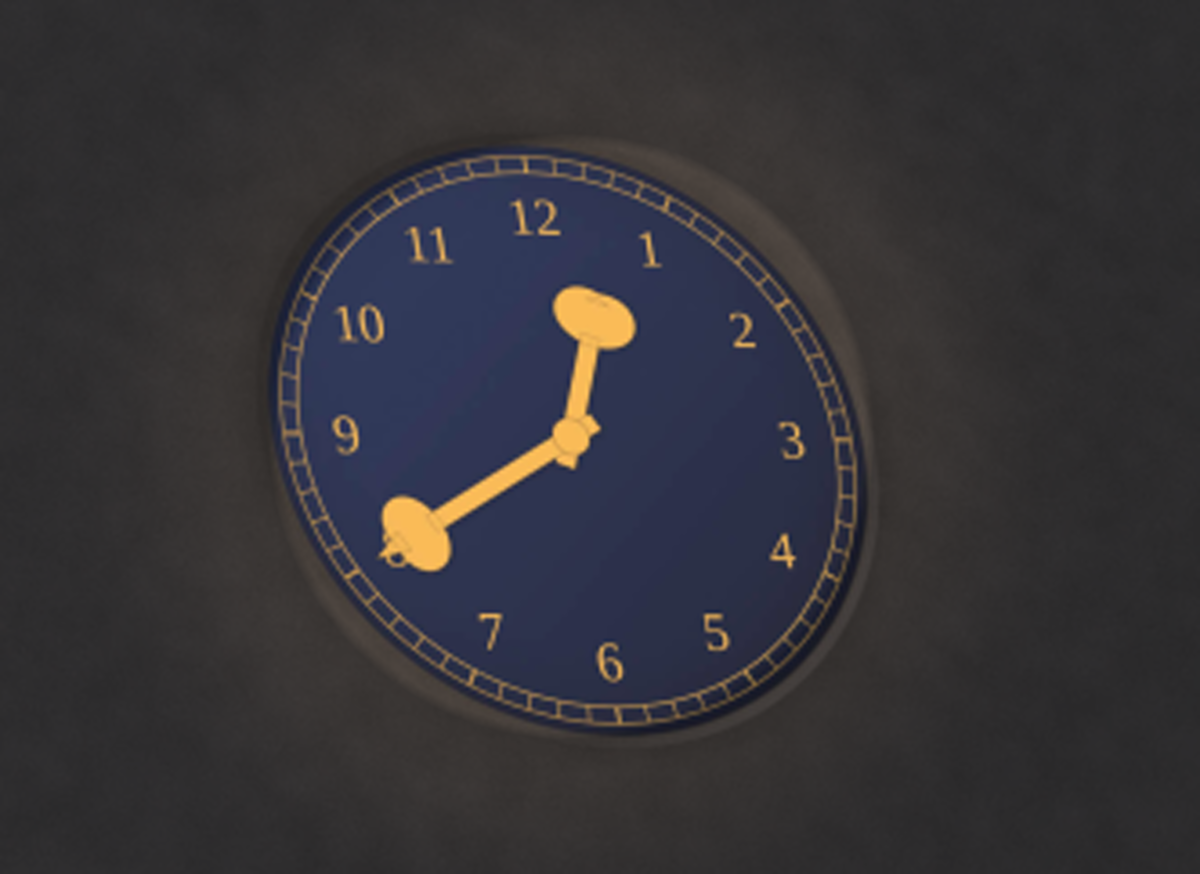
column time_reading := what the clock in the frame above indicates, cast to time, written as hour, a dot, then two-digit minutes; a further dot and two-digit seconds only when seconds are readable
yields 12.40
